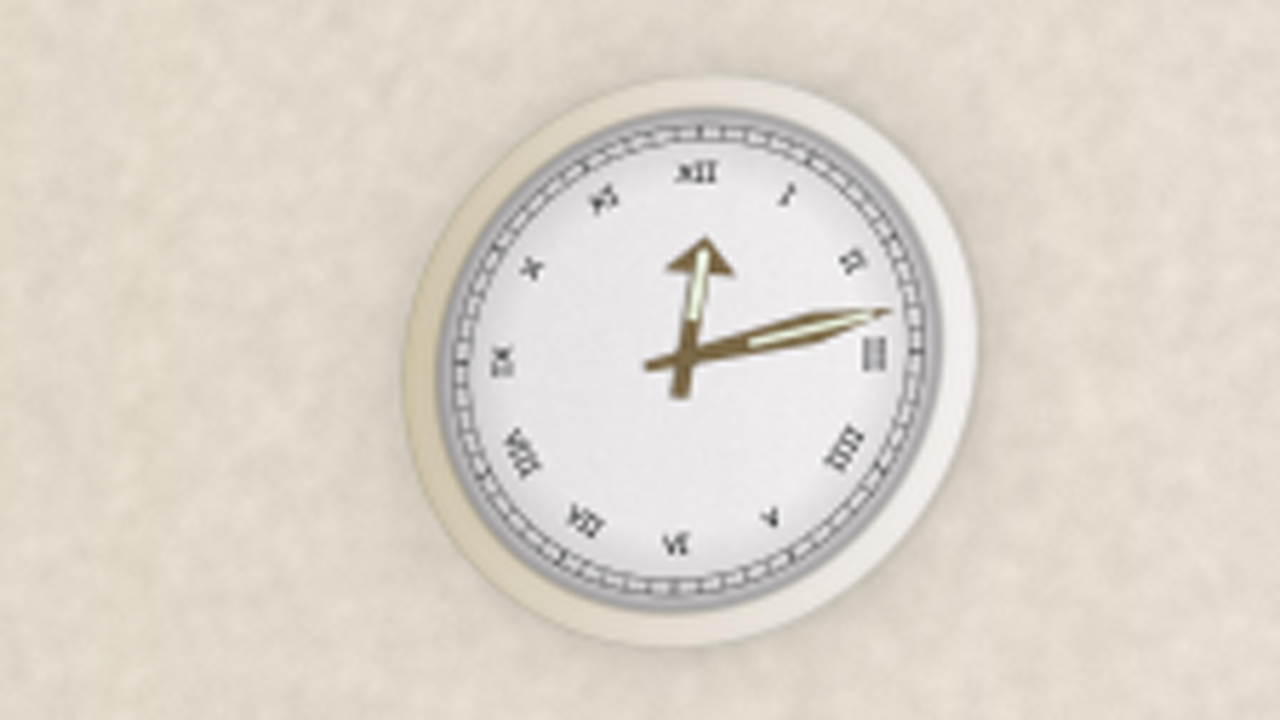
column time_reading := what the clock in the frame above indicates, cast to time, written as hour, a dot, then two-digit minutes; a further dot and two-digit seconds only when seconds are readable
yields 12.13
